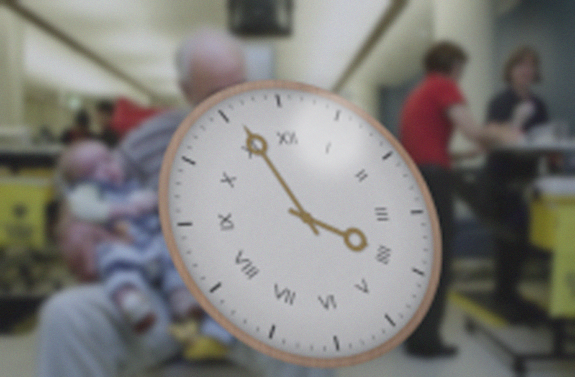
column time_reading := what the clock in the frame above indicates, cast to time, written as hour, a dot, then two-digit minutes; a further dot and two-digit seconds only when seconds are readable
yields 3.56
